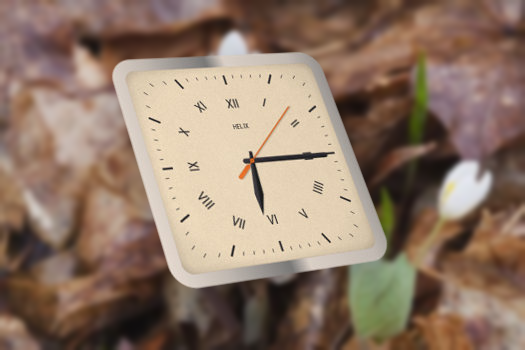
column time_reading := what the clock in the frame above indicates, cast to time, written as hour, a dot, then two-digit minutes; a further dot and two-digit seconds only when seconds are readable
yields 6.15.08
